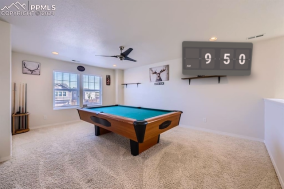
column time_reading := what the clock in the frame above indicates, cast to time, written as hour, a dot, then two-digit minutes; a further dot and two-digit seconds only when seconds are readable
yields 9.50
